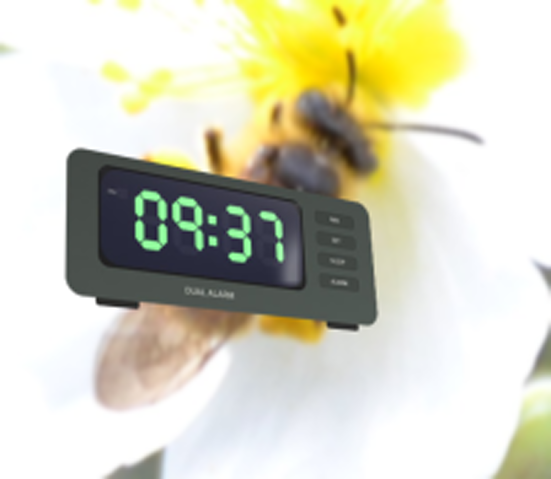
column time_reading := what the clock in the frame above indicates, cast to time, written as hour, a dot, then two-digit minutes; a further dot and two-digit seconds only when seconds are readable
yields 9.37
